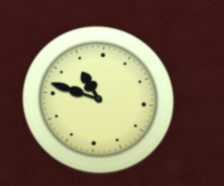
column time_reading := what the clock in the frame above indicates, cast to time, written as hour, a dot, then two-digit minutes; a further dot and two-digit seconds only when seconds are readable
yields 10.47
